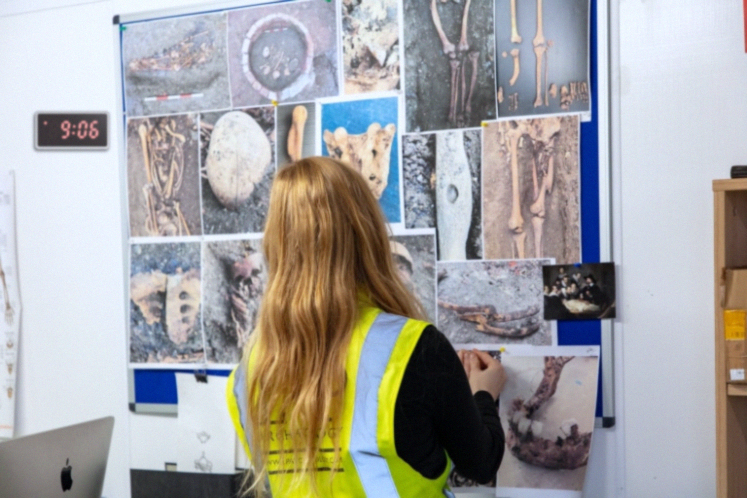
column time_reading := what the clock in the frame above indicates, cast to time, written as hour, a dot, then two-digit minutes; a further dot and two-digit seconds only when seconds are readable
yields 9.06
